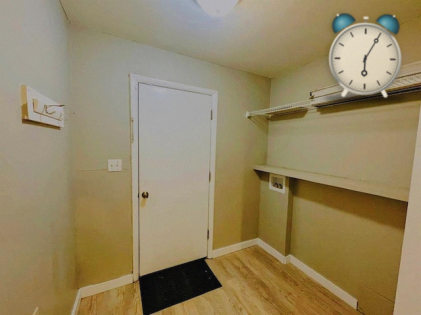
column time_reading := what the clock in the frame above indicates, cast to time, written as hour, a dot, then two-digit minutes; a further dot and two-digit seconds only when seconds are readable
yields 6.05
